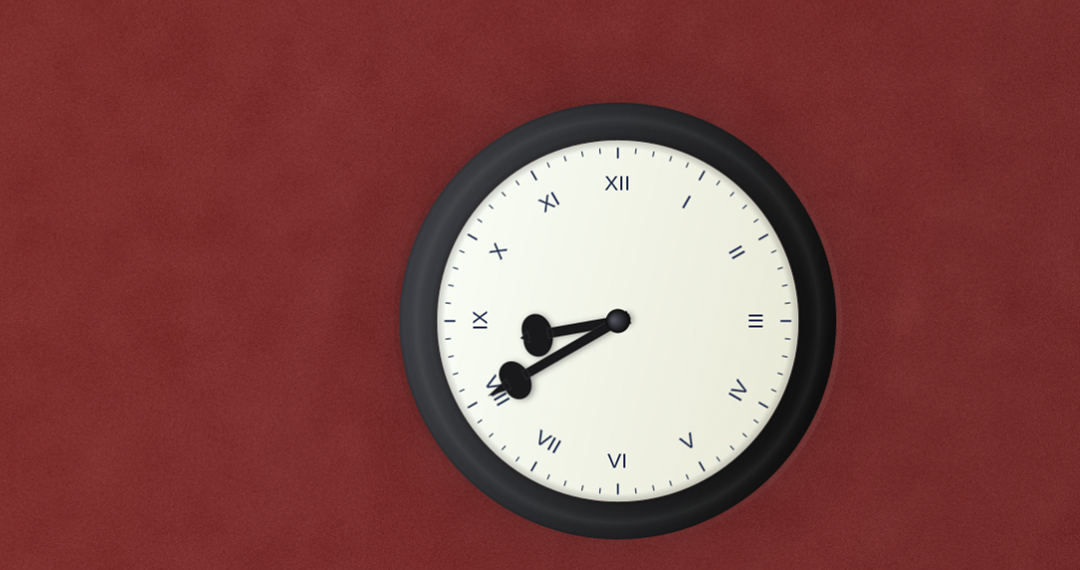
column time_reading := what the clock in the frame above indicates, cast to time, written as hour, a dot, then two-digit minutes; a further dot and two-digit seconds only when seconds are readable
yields 8.40
